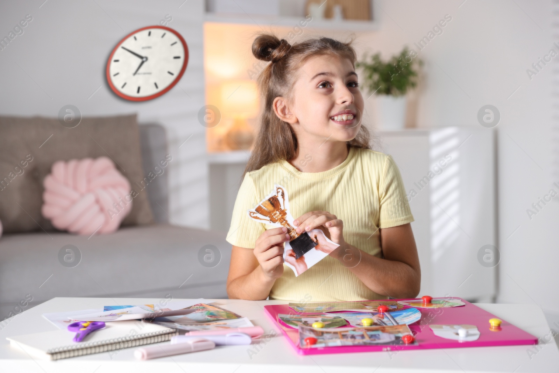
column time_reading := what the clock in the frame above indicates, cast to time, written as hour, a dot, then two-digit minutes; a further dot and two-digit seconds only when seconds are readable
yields 6.50
